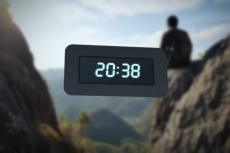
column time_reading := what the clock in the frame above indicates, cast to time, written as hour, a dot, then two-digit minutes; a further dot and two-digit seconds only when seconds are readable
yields 20.38
